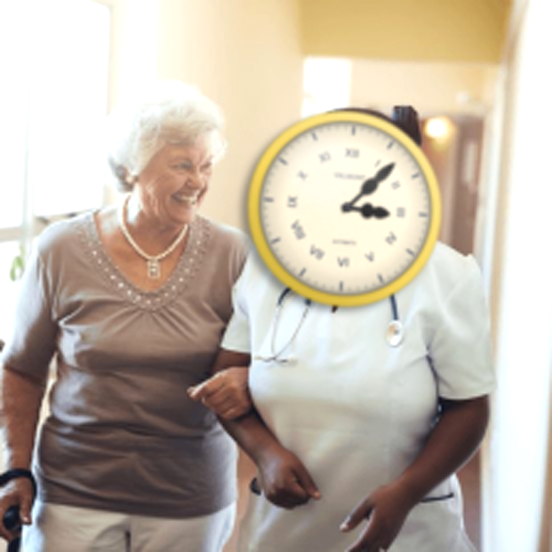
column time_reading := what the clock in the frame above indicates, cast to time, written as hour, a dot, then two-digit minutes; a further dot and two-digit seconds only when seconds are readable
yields 3.07
